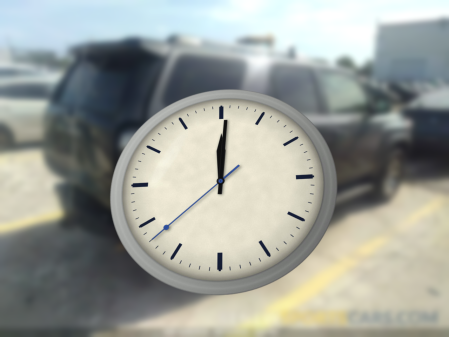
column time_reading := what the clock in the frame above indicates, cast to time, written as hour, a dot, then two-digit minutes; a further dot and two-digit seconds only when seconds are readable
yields 12.00.38
